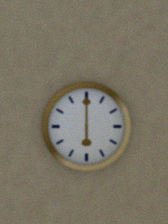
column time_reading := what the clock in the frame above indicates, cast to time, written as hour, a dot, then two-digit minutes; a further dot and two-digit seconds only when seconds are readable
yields 6.00
